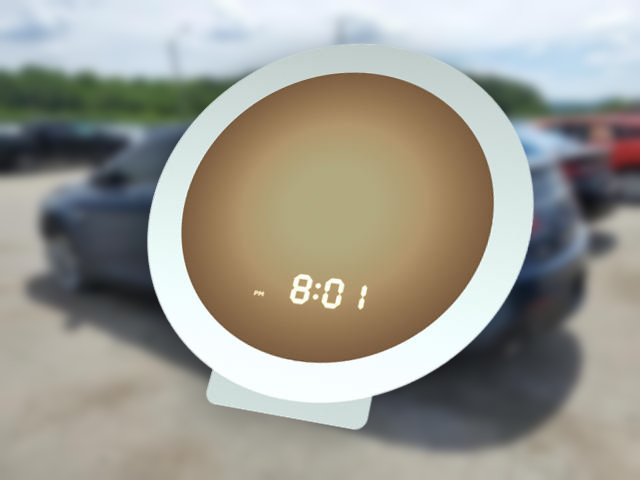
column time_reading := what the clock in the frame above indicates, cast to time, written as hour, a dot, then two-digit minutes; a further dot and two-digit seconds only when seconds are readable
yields 8.01
